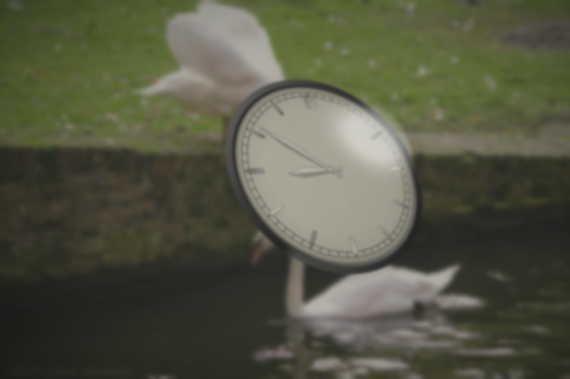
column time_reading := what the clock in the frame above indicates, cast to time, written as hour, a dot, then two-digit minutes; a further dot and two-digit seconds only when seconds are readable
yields 8.51
